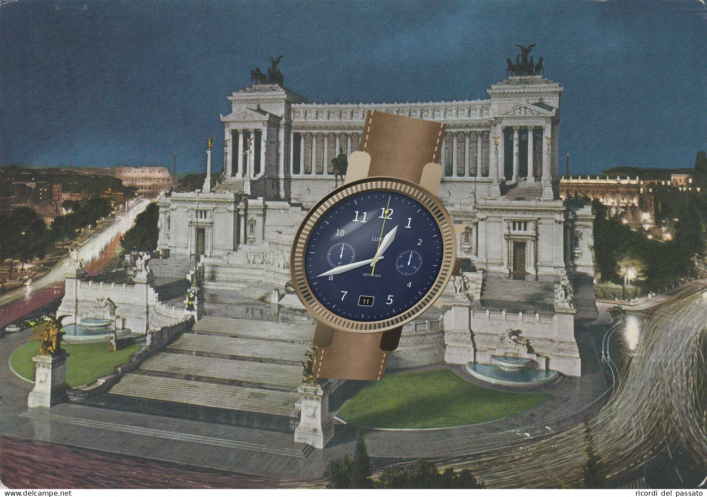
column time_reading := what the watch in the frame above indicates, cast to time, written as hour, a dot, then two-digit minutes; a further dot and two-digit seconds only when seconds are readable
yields 12.41
